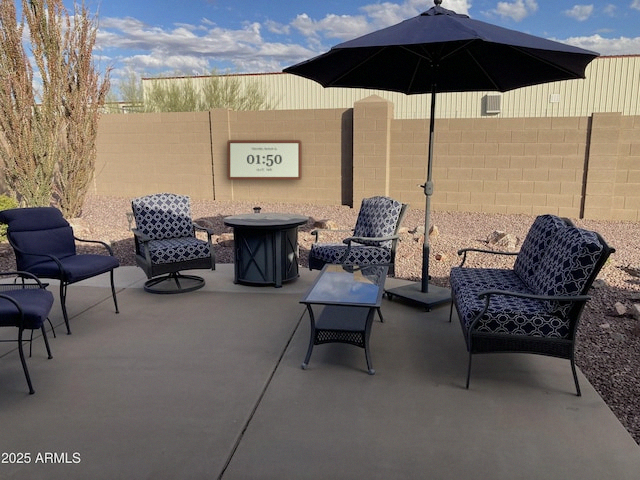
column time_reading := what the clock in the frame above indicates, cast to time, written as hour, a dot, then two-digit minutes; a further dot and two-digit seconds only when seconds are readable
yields 1.50
